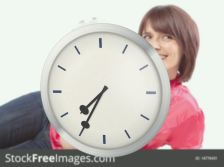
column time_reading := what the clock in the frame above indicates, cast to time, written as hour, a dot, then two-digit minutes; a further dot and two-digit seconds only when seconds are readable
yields 7.35
